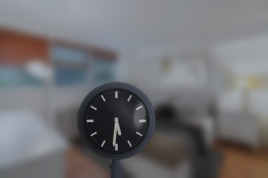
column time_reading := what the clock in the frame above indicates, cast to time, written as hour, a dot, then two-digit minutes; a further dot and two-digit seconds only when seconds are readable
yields 5.31
